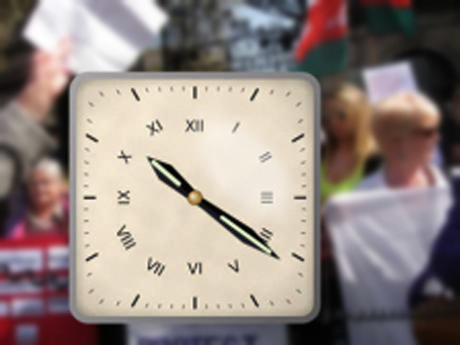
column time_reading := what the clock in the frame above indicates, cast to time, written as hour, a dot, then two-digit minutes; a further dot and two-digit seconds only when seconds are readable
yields 10.21
